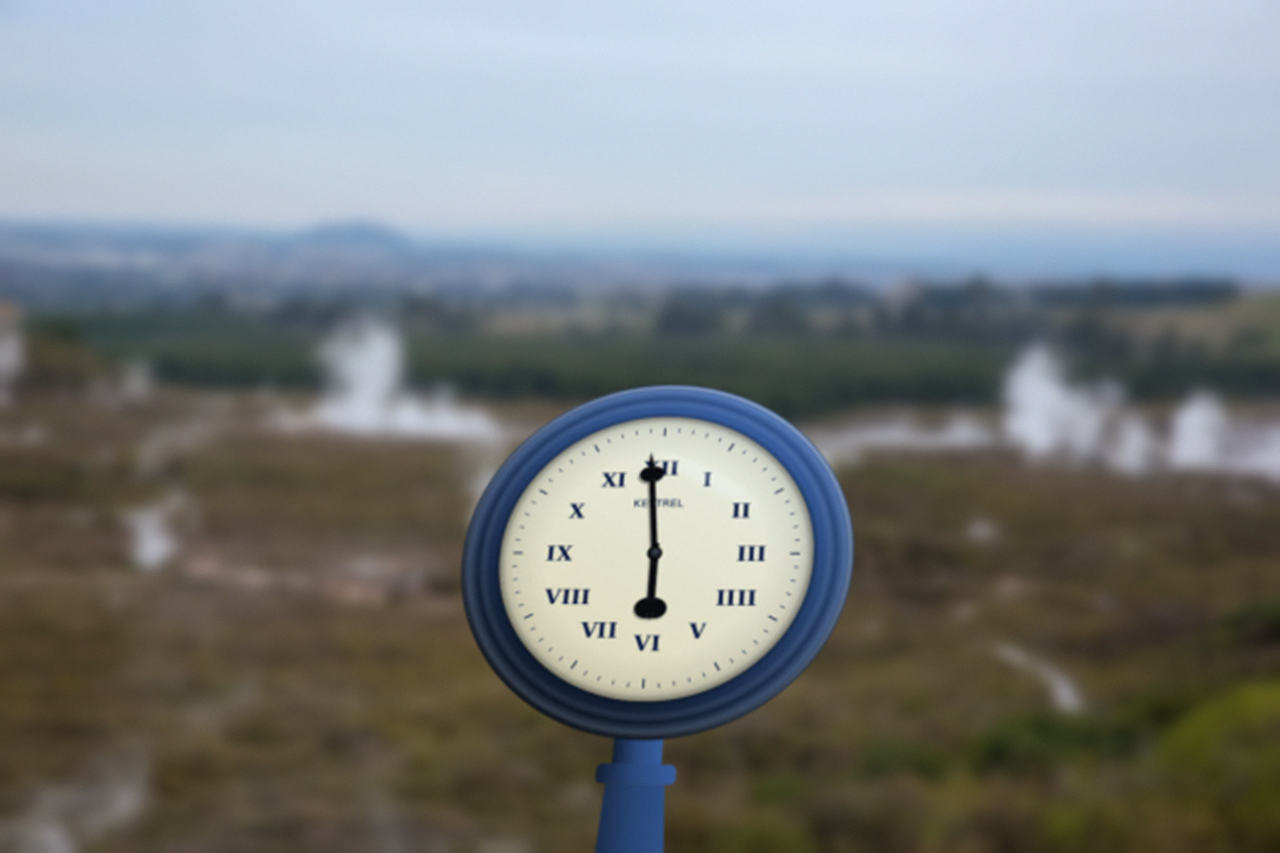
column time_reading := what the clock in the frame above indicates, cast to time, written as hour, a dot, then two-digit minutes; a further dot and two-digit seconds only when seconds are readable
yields 5.59
